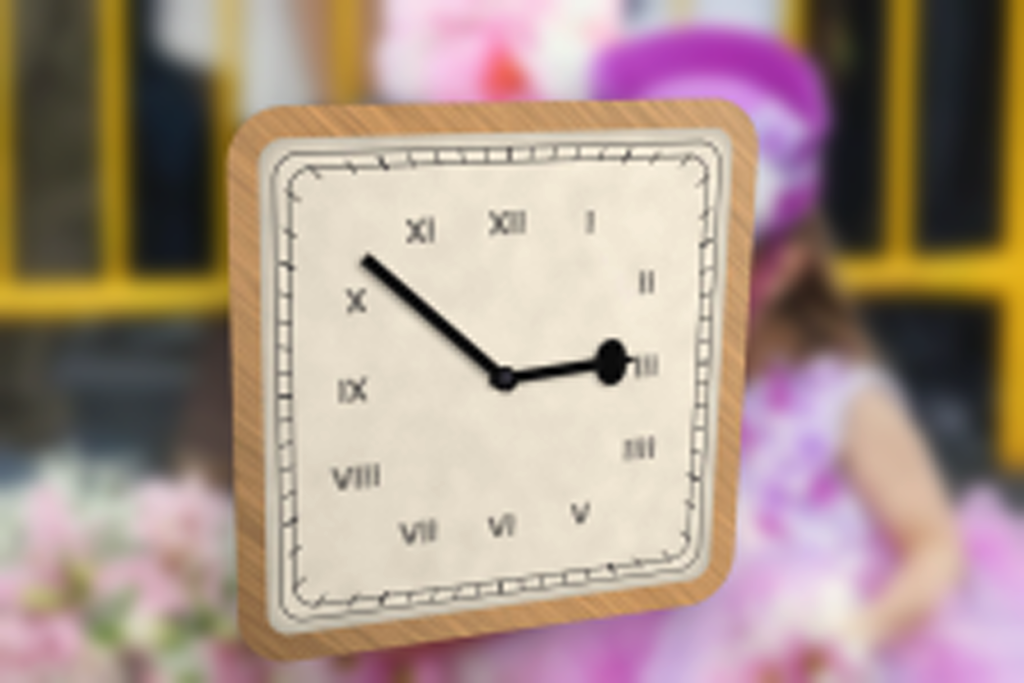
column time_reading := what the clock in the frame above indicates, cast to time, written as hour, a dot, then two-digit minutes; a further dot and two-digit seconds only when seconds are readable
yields 2.52
